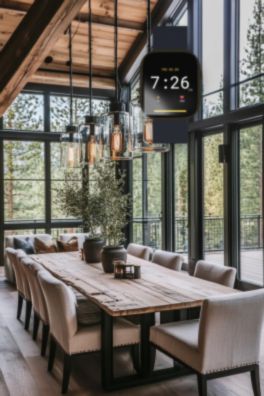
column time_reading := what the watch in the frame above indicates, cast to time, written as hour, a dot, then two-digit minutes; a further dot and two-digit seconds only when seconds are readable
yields 7.26
